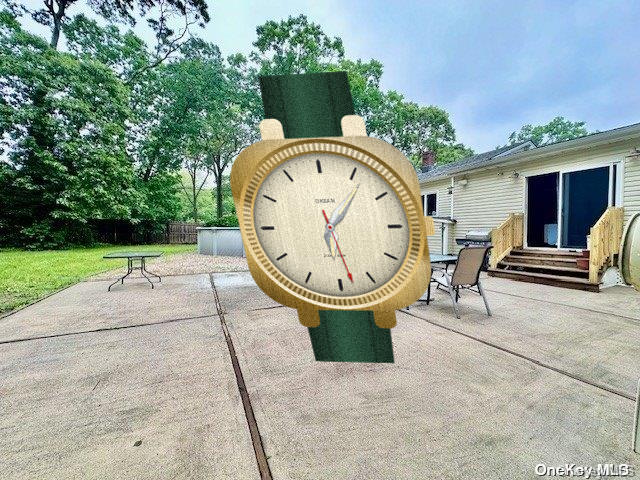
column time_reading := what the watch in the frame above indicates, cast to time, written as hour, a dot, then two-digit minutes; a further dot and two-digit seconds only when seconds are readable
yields 6.06.28
